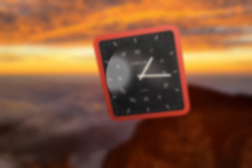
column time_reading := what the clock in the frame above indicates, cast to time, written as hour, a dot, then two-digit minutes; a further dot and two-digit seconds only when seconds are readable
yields 1.16
